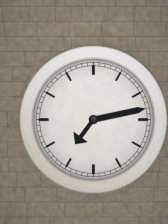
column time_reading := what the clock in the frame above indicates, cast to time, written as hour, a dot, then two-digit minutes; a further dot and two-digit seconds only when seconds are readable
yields 7.13
